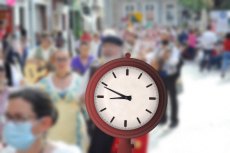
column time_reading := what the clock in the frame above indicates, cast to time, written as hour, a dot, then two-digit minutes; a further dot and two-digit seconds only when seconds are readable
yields 8.49
